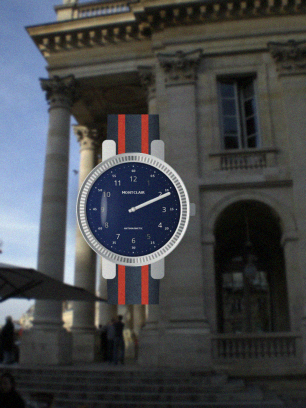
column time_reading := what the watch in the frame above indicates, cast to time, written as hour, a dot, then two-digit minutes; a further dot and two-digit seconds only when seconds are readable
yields 2.11
